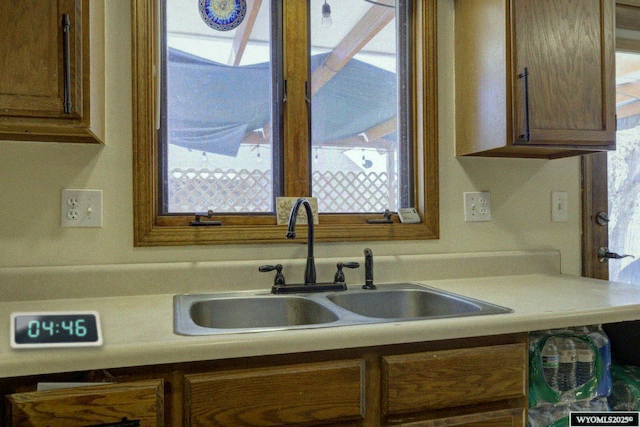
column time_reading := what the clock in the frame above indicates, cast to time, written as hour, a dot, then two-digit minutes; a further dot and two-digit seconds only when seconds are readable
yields 4.46
